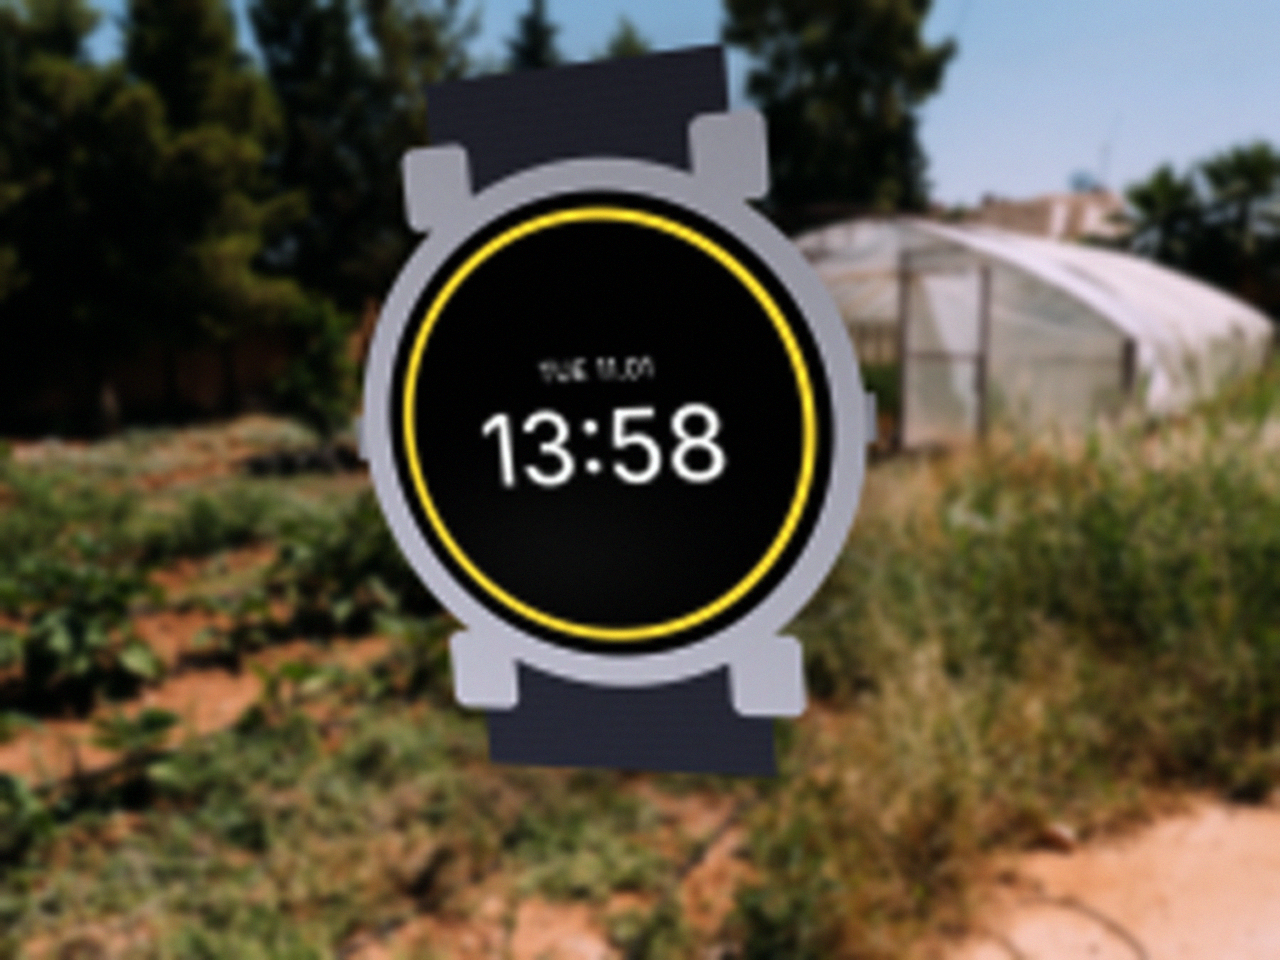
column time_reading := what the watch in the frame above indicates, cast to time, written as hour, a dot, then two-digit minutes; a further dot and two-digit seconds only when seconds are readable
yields 13.58
